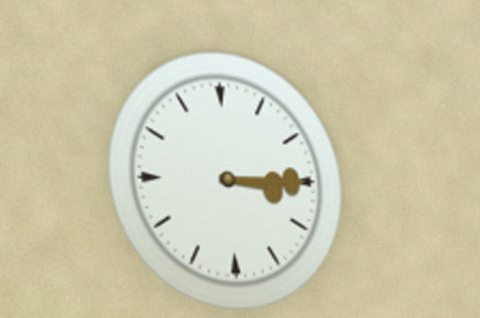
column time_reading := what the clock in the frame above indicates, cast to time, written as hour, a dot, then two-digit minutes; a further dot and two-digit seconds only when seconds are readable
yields 3.15
